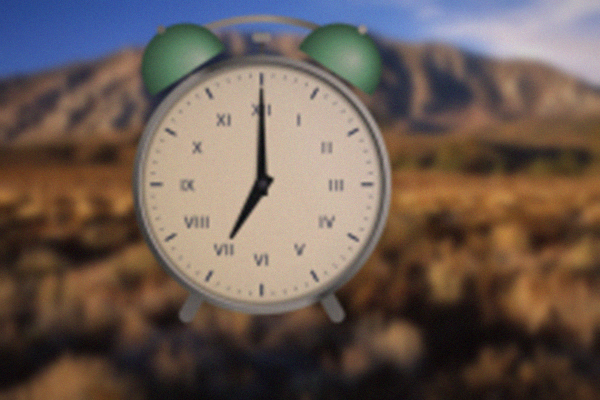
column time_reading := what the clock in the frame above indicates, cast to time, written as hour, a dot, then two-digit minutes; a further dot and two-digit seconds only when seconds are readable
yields 7.00
